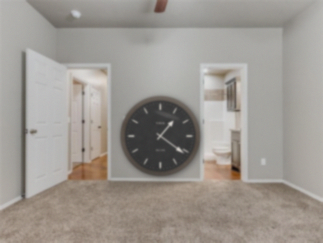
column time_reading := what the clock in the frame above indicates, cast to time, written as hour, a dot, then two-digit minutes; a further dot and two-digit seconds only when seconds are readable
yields 1.21
